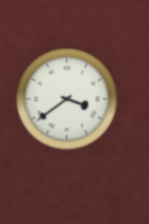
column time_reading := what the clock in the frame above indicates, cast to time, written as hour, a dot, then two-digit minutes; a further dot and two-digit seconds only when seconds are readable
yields 3.39
